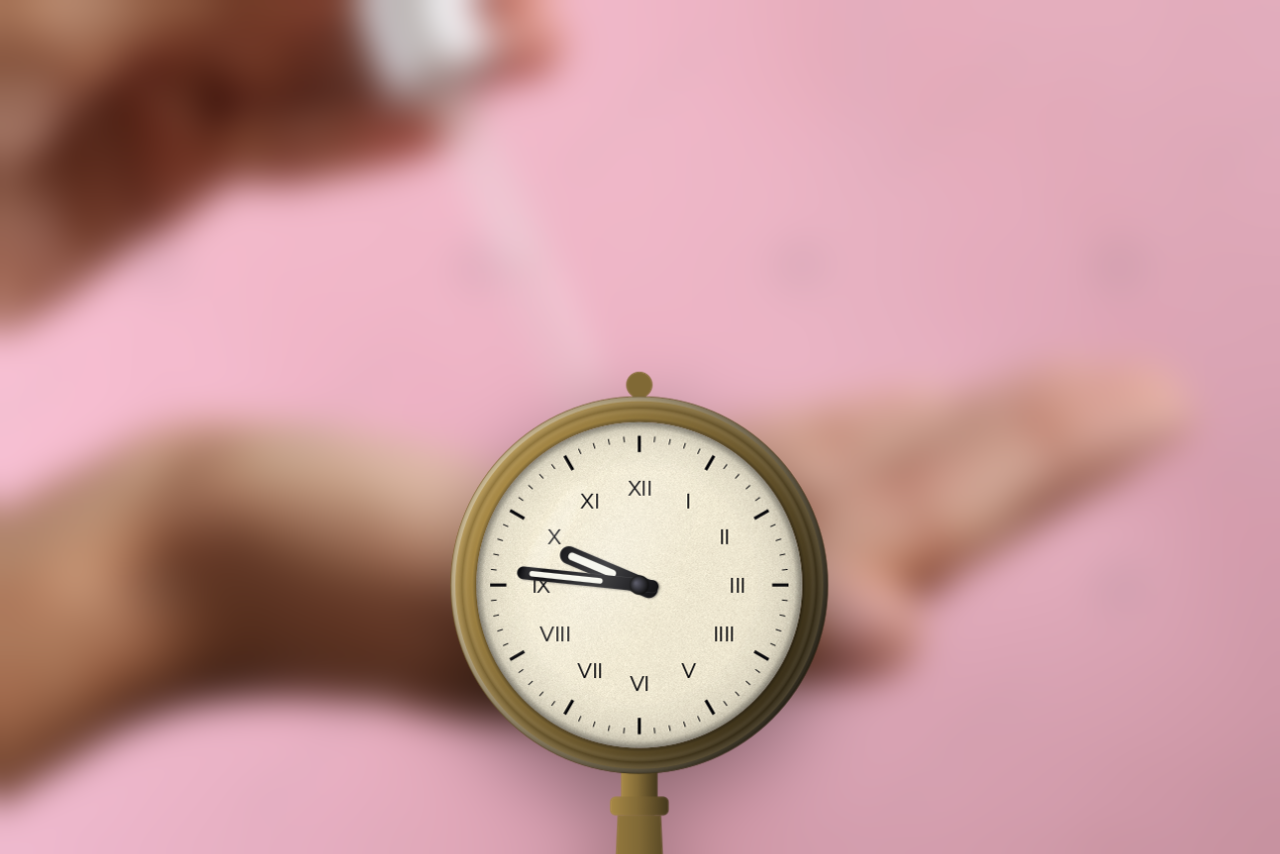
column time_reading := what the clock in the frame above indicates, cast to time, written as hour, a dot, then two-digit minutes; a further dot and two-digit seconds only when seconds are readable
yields 9.46
